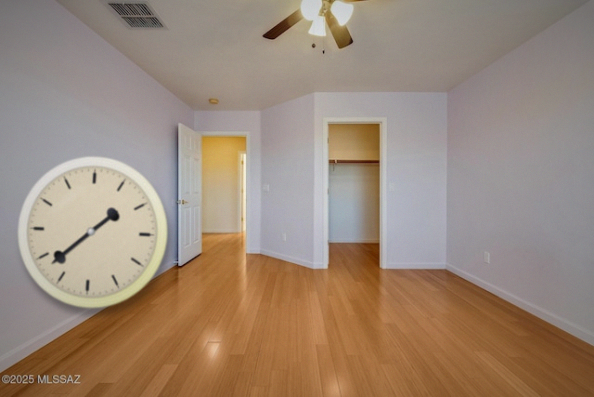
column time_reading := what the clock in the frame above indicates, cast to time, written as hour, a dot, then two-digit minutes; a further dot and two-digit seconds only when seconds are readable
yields 1.38
